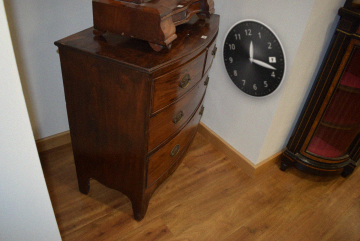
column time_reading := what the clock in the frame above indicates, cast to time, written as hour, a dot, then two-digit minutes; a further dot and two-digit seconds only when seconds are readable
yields 12.18
